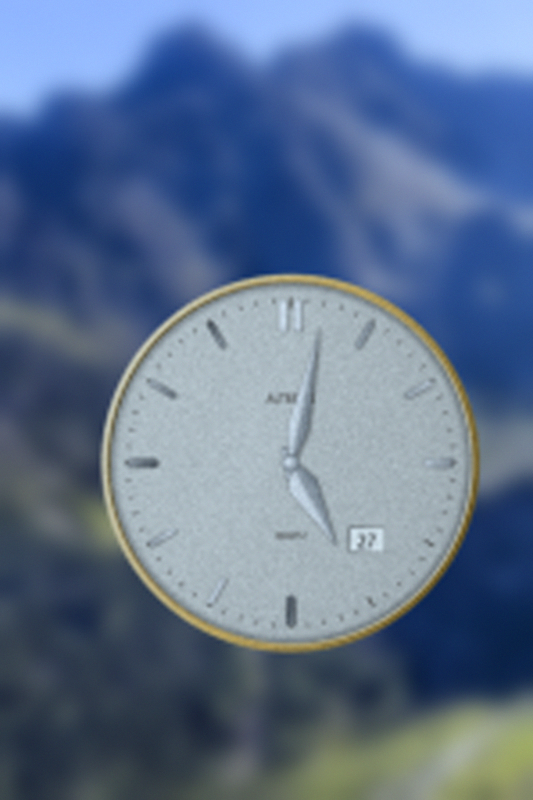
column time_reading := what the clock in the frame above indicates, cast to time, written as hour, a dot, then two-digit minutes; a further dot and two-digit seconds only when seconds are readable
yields 5.02
